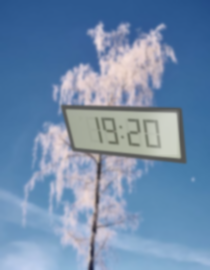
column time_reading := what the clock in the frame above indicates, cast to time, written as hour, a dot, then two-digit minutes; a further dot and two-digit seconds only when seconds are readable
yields 19.20
